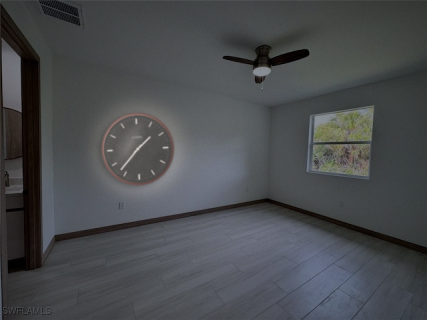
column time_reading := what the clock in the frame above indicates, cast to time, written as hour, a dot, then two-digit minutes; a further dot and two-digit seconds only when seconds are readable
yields 1.37
